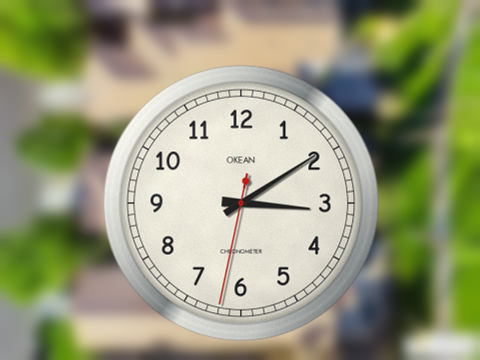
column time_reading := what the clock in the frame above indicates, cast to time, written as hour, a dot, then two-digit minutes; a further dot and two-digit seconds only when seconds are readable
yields 3.09.32
